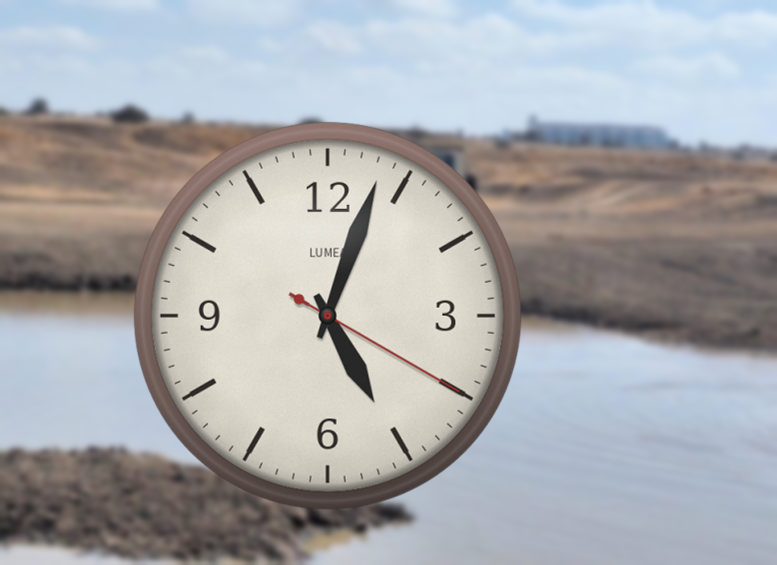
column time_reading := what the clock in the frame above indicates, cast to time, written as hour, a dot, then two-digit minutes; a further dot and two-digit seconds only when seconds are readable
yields 5.03.20
